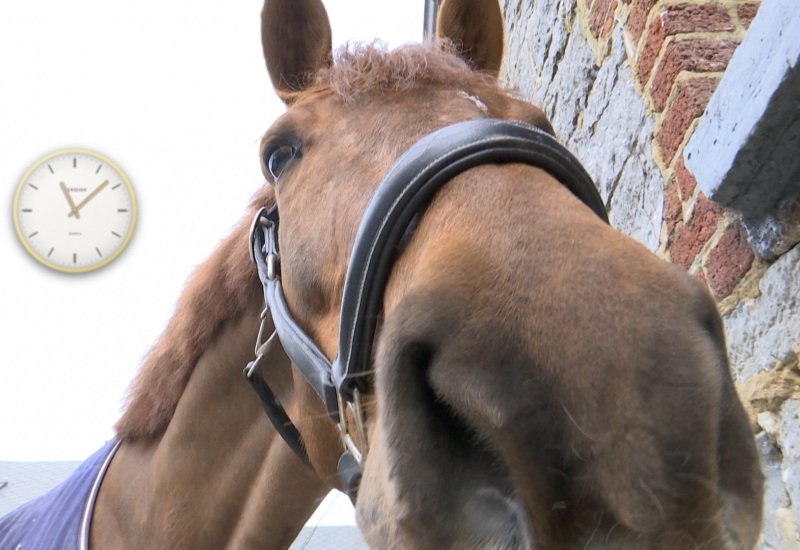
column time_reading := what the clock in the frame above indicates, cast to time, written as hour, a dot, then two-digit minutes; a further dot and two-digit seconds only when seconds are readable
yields 11.08
